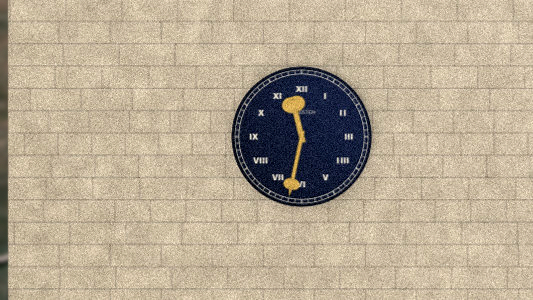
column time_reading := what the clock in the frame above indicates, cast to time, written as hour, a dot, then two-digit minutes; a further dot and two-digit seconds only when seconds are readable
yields 11.32
